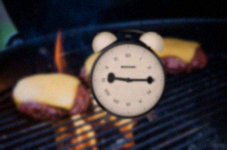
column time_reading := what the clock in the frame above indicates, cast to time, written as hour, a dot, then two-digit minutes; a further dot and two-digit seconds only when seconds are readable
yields 9.15
